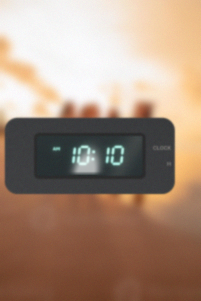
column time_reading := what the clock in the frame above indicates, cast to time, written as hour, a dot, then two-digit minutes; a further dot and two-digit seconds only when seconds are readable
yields 10.10
